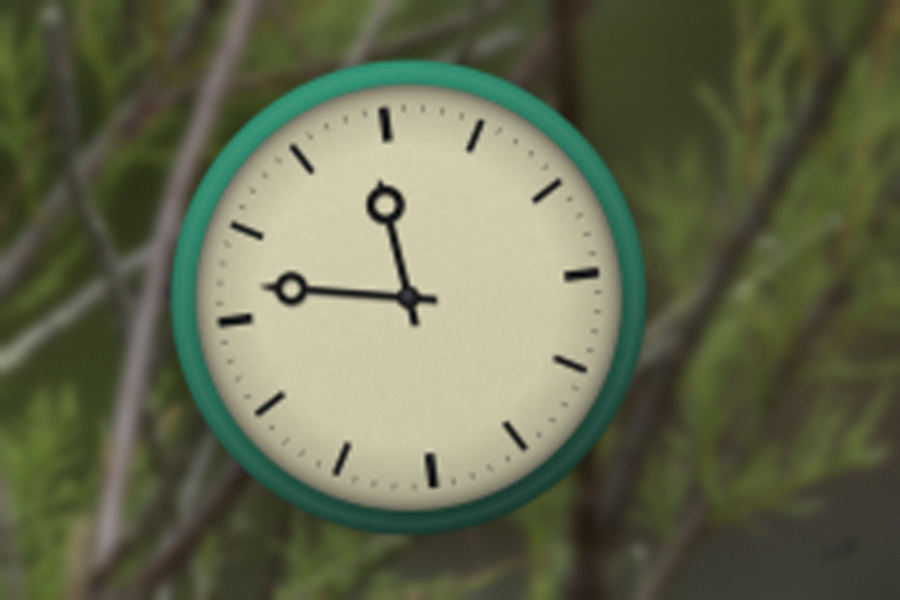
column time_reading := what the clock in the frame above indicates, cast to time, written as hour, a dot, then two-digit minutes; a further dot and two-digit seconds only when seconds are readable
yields 11.47
